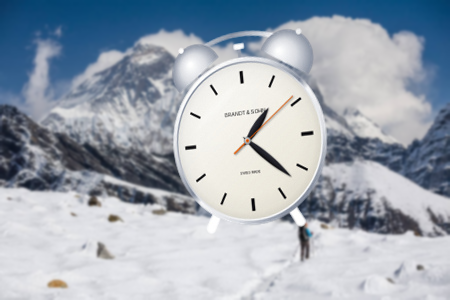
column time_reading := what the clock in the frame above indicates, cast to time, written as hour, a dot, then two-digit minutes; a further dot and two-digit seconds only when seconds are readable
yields 1.22.09
